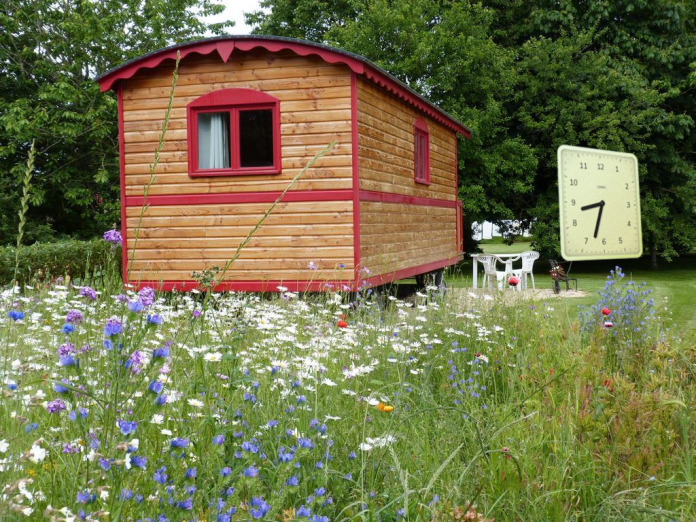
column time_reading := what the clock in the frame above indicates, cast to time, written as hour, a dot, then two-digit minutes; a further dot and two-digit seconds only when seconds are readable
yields 8.33
